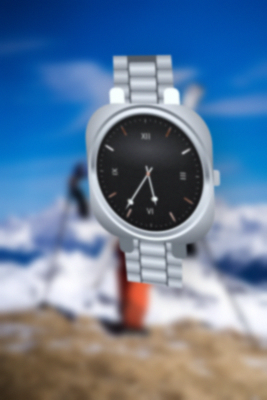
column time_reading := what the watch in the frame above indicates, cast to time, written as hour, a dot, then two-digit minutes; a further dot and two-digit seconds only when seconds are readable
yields 5.36
